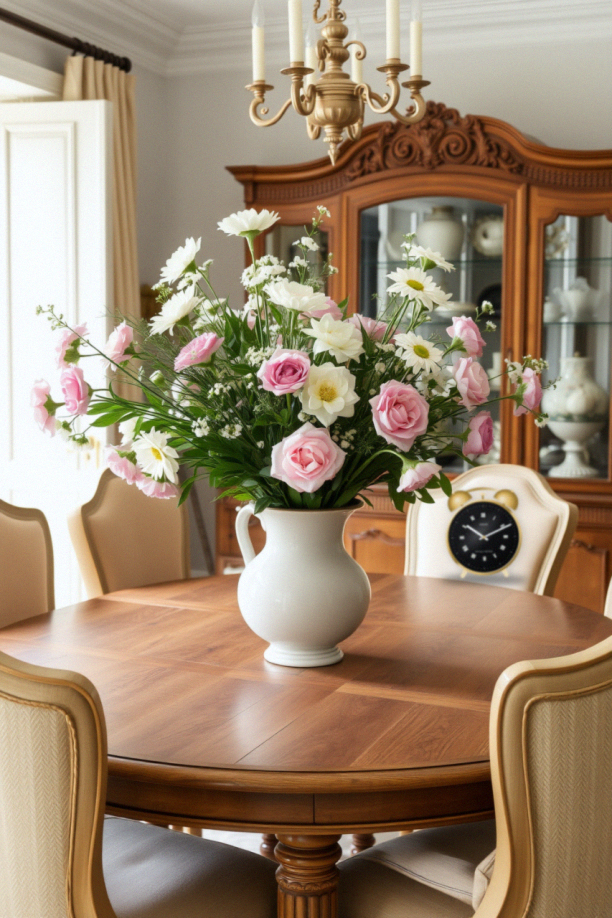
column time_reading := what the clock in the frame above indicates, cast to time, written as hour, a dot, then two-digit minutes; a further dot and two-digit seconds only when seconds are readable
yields 10.11
